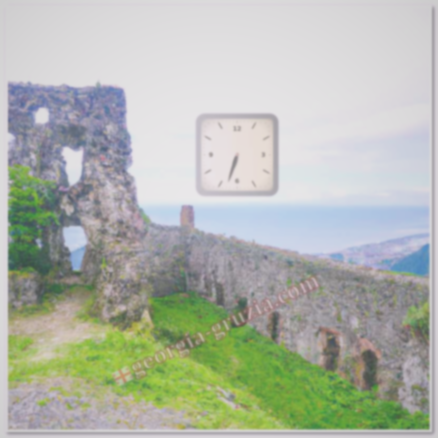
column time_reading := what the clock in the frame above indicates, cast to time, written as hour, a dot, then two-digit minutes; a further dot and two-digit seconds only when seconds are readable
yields 6.33
